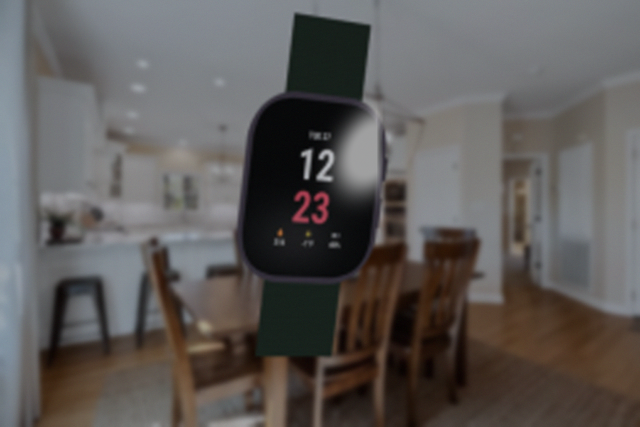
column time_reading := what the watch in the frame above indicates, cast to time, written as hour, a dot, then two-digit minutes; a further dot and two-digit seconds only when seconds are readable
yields 12.23
